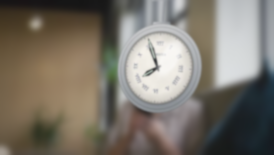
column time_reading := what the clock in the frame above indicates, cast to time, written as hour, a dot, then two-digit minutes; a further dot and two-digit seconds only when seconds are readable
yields 7.56
